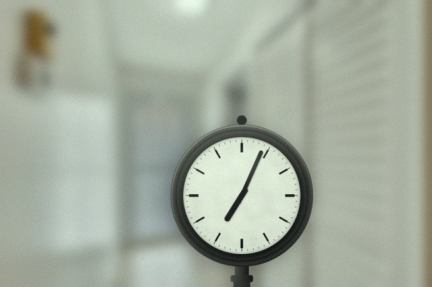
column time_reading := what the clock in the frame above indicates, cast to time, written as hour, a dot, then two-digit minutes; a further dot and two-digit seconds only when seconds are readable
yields 7.04
